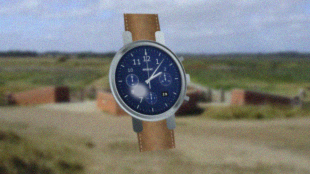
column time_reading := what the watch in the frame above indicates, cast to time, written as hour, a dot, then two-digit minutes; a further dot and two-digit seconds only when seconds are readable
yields 2.07
